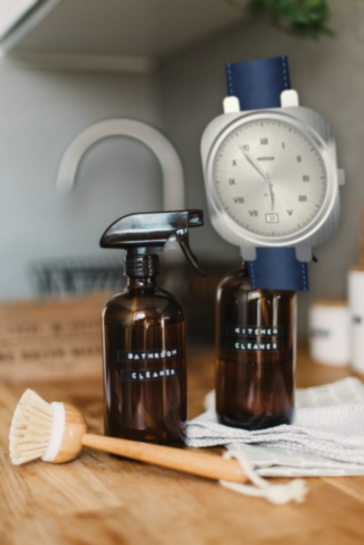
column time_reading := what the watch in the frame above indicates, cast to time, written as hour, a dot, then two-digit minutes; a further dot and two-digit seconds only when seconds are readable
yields 5.54
